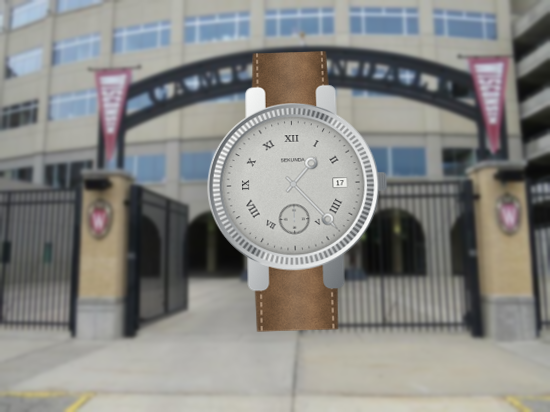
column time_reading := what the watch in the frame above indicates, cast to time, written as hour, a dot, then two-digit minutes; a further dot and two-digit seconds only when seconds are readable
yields 1.23
